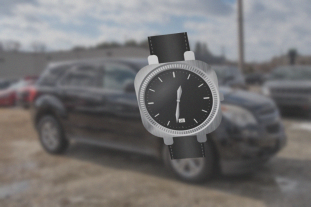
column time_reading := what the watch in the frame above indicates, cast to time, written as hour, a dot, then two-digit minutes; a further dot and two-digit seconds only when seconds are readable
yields 12.32
